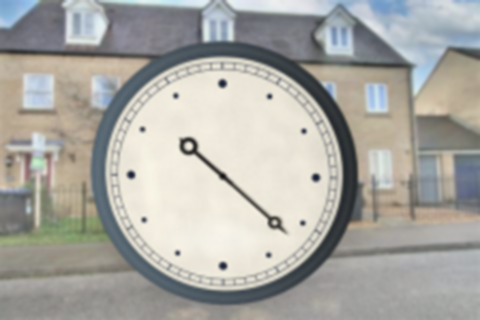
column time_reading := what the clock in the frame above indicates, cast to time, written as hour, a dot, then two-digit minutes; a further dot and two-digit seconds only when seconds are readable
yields 10.22
